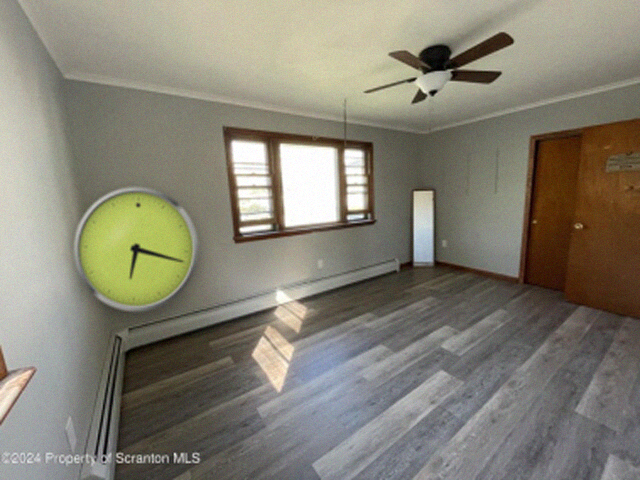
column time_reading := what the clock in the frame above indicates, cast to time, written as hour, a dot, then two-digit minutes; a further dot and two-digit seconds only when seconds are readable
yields 6.17
